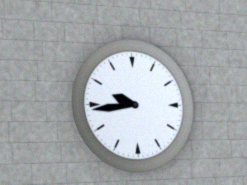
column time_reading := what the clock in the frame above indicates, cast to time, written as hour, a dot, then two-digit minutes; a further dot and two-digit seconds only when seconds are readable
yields 9.44
